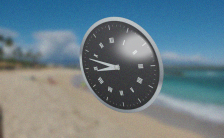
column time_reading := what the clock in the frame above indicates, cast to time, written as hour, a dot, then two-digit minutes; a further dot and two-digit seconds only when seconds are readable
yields 8.48
